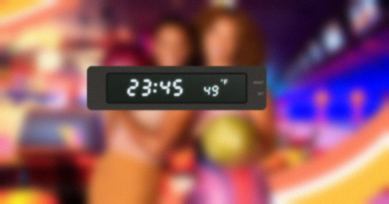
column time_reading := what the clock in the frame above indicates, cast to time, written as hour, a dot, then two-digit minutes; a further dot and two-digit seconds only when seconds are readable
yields 23.45
